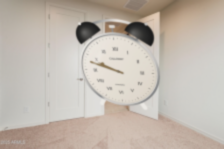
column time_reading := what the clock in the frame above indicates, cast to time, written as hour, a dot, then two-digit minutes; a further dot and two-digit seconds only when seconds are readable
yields 9.48
